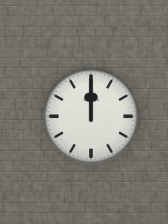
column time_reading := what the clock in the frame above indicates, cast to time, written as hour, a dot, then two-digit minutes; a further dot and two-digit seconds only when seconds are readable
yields 12.00
